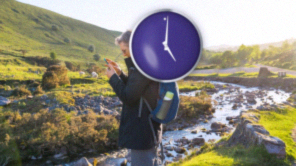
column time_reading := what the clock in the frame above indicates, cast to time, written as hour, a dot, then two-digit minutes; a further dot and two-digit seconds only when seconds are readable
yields 5.01
